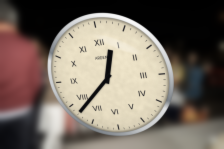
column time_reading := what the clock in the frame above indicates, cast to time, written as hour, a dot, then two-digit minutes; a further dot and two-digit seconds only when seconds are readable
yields 12.38
